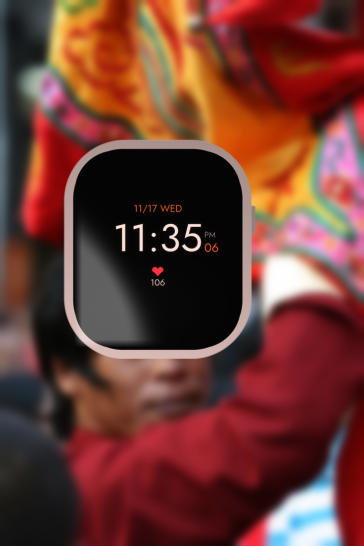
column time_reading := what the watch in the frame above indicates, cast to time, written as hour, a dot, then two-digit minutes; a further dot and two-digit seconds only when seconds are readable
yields 11.35.06
